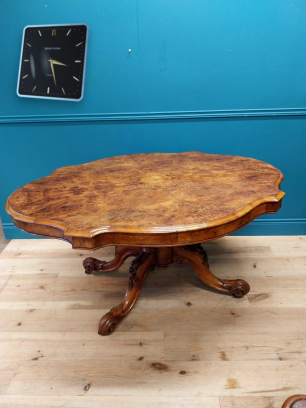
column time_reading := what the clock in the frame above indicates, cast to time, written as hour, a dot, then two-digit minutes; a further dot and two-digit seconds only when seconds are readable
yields 3.27
